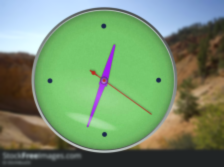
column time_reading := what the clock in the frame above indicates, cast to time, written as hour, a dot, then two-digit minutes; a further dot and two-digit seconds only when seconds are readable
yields 12.33.21
